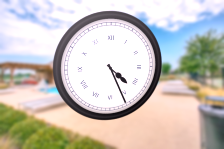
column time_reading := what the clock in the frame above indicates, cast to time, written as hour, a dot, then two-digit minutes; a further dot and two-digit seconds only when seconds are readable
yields 4.26
